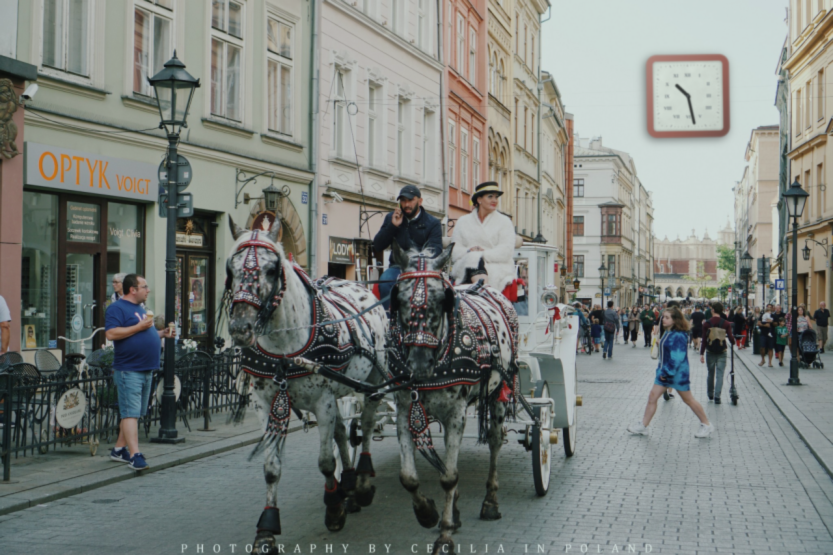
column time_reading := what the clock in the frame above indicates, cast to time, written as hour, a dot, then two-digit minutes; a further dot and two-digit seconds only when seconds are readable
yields 10.28
